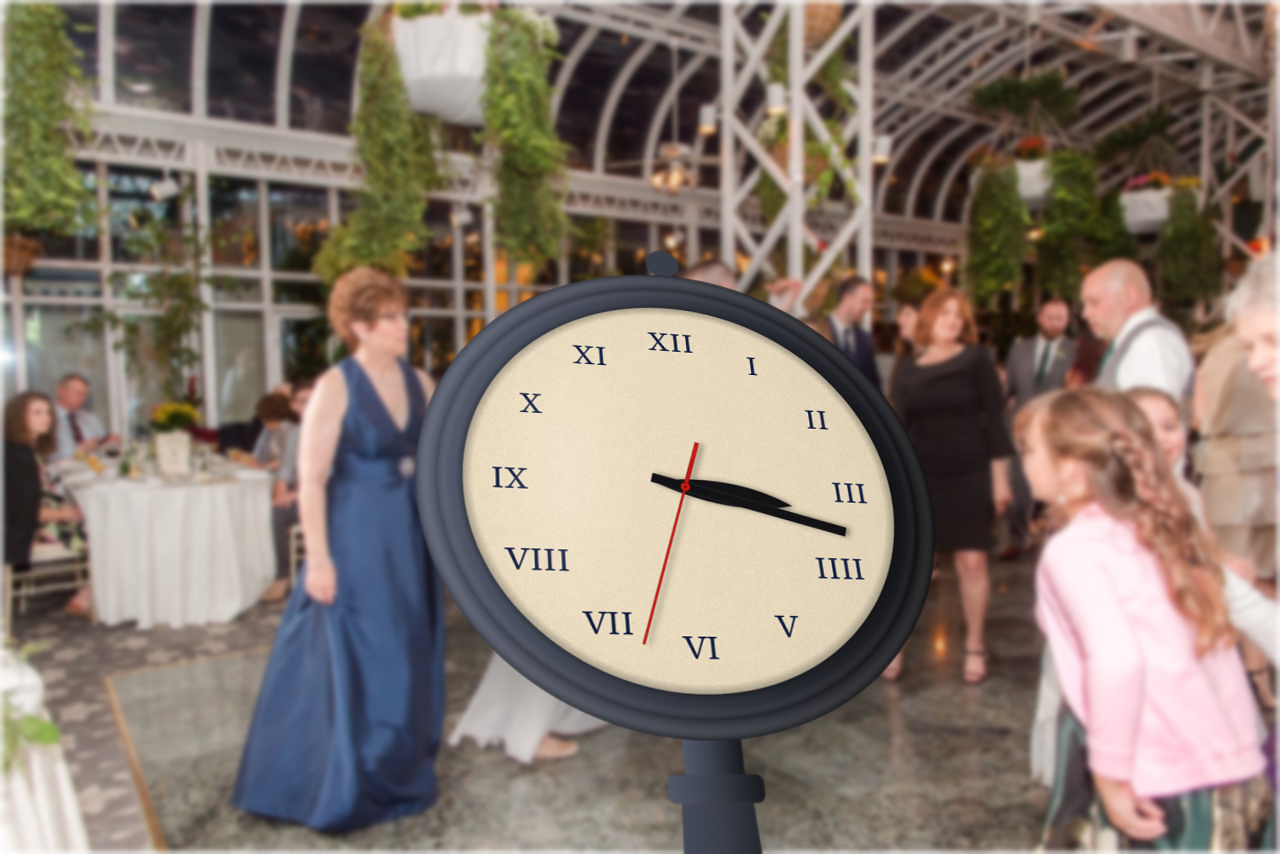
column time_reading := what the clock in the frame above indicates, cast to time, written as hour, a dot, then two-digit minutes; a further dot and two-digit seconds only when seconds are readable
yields 3.17.33
